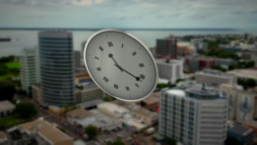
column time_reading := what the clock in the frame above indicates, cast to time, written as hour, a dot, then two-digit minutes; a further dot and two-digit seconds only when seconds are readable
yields 11.22
